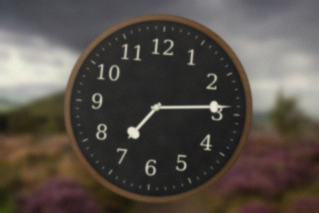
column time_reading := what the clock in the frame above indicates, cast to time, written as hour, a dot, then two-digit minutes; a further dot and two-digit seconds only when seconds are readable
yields 7.14
